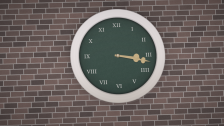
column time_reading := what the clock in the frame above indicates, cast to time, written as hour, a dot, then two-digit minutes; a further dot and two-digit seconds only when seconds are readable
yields 3.17
